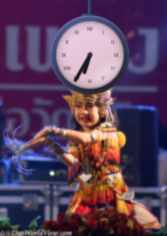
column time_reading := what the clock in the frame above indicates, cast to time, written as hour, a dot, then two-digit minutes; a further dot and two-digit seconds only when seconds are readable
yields 6.35
